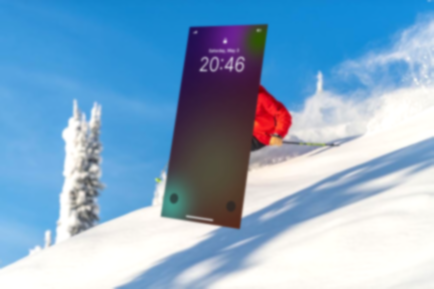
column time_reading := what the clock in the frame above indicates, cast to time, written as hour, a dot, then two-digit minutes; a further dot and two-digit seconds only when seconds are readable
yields 20.46
